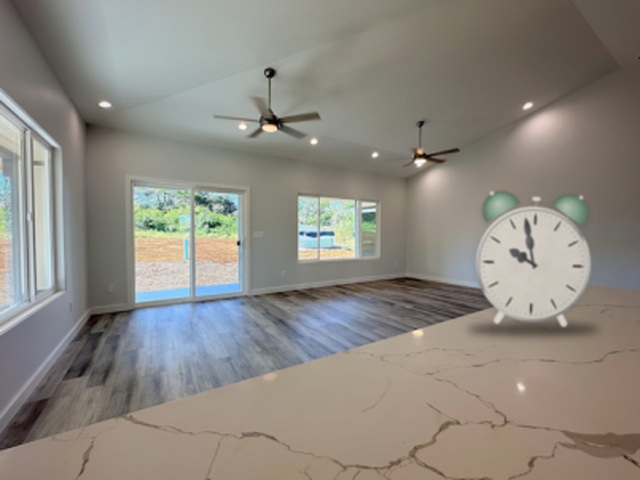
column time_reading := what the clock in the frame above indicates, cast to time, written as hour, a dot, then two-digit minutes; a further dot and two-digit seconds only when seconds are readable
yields 9.58
